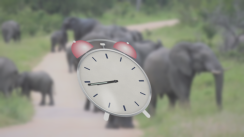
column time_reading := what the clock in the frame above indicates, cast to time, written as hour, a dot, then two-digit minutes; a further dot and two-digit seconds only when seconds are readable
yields 8.44
